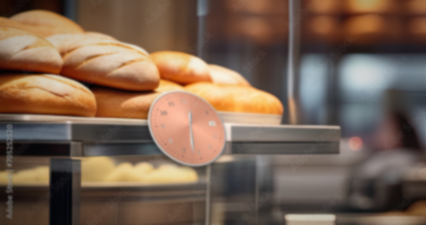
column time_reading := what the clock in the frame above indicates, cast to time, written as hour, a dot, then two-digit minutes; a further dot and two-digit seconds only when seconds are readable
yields 12.32
